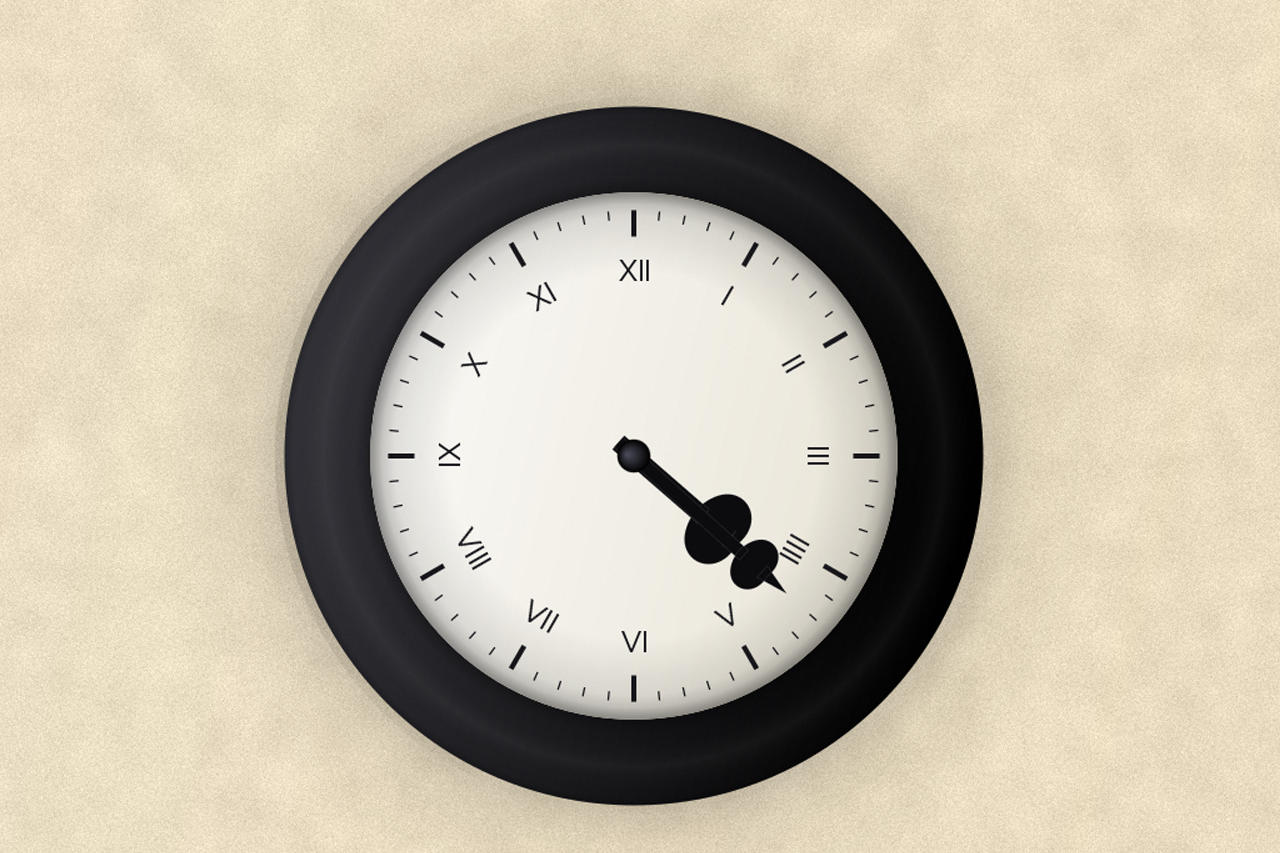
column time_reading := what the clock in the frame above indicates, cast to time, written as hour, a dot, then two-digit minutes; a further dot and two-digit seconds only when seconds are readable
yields 4.22
